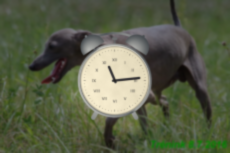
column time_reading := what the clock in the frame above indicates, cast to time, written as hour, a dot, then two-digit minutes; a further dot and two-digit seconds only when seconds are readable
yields 11.14
